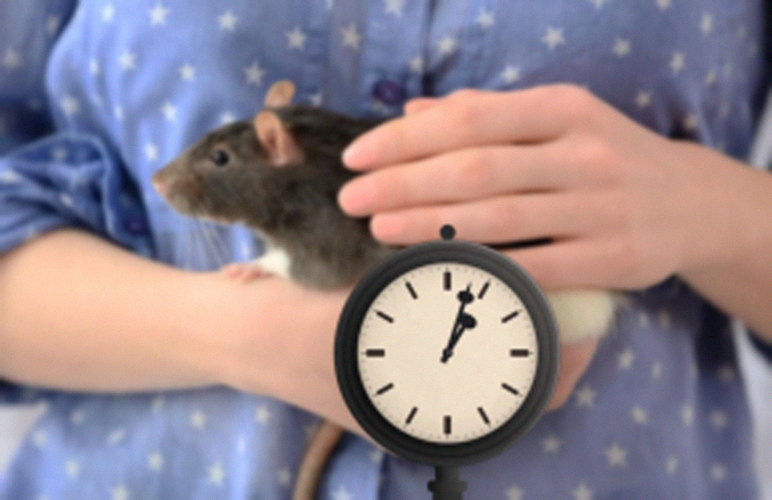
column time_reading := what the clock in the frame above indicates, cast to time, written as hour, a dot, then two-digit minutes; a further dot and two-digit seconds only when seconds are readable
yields 1.03
